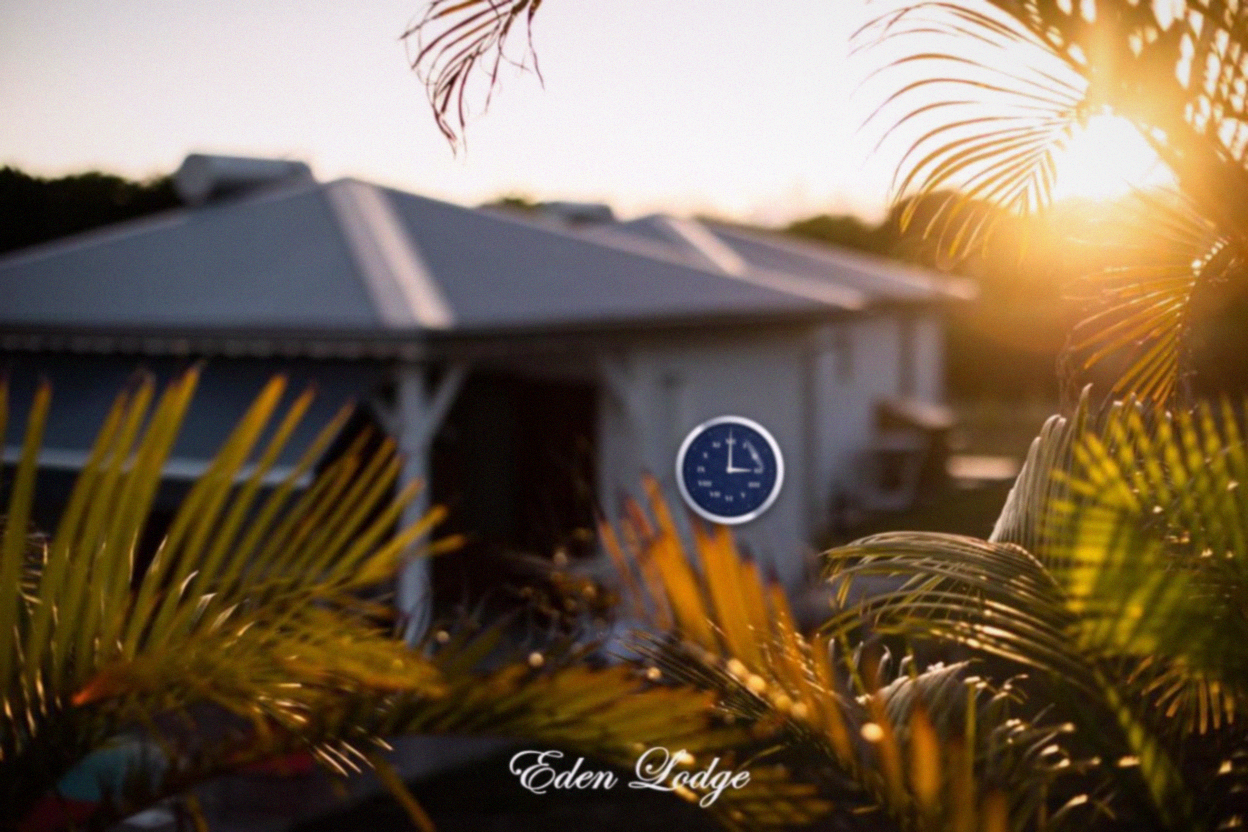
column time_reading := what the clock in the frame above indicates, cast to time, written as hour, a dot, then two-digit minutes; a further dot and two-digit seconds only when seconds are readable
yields 3.00
